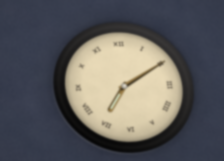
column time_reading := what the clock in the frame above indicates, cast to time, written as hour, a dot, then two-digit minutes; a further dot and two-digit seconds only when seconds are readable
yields 7.10
